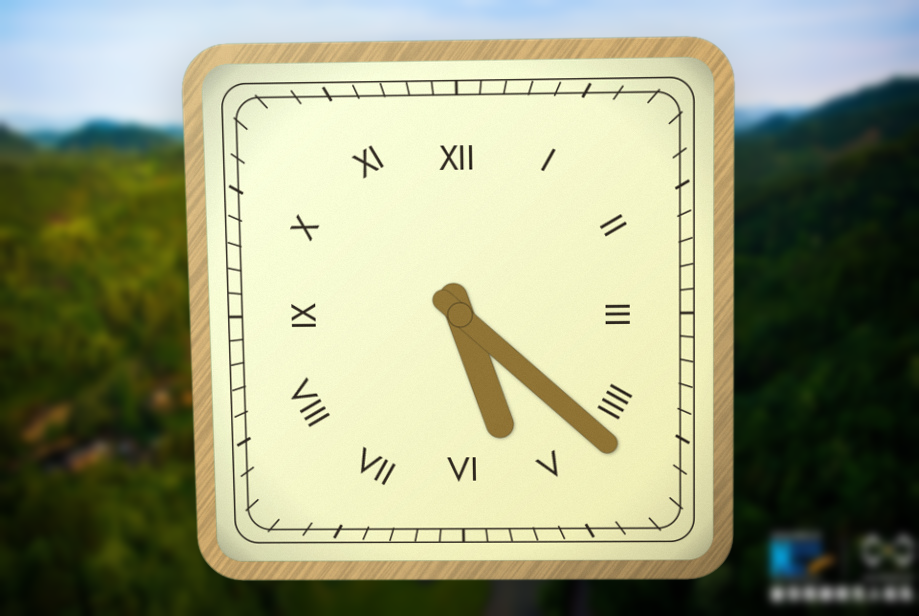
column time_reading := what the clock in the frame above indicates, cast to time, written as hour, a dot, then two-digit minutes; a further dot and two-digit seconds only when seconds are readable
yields 5.22
